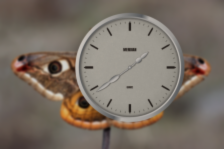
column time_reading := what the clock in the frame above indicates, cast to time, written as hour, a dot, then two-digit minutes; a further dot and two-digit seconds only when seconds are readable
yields 1.39
